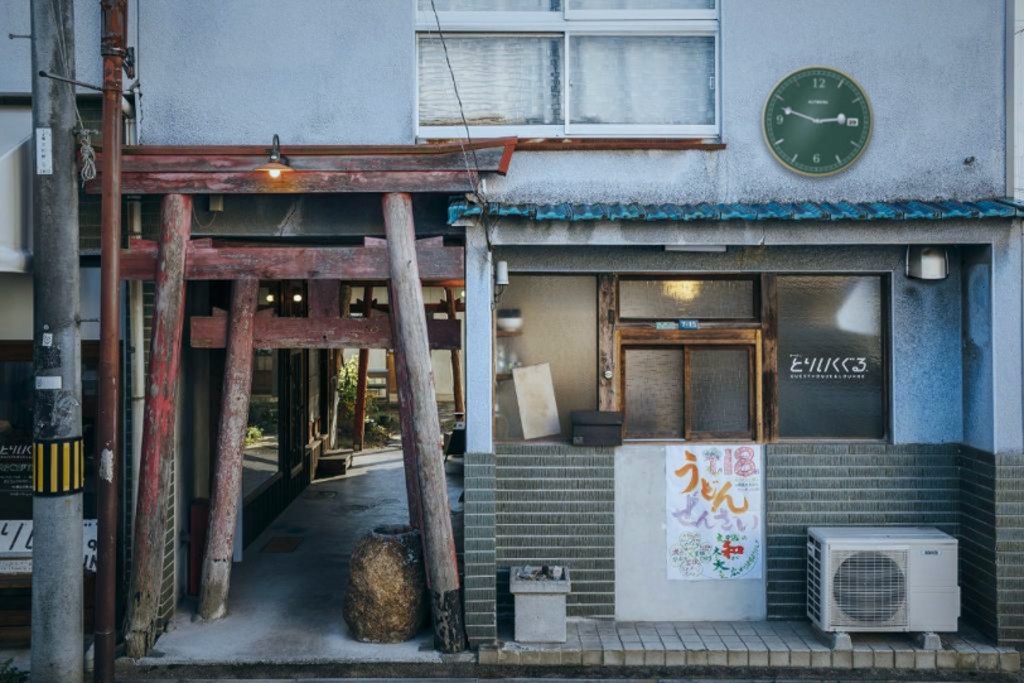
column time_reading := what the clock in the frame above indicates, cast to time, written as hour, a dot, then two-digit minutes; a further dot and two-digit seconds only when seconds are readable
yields 2.48
